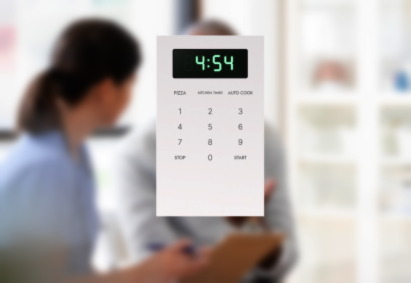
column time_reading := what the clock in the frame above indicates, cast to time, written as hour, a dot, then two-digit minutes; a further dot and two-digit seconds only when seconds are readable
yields 4.54
